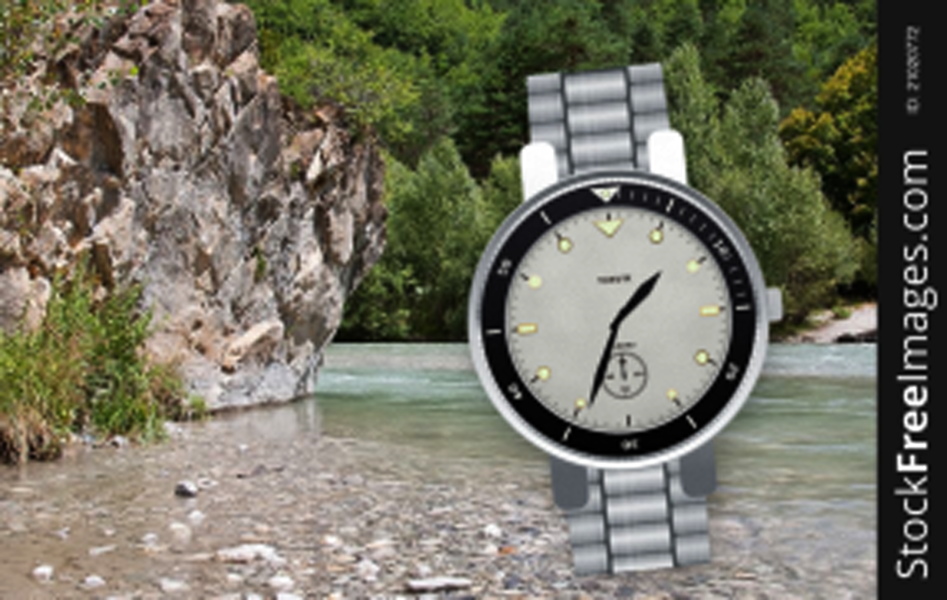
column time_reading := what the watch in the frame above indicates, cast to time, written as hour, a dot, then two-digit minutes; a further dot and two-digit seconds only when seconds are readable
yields 1.34
